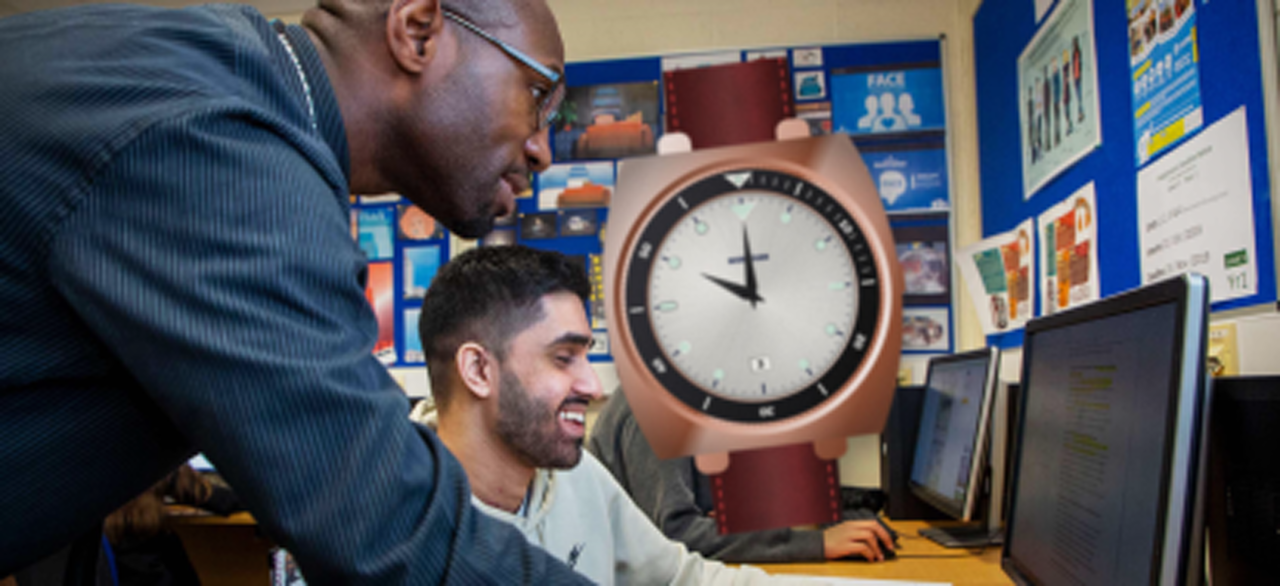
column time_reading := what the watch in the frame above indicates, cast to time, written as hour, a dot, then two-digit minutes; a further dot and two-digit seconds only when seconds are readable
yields 10.00
